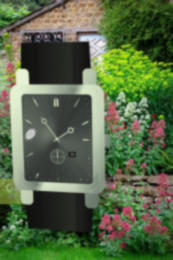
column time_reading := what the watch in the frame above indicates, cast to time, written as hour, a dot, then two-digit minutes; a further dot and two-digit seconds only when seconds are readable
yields 1.54
